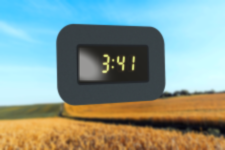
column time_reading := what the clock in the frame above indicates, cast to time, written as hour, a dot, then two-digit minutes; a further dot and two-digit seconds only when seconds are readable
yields 3.41
